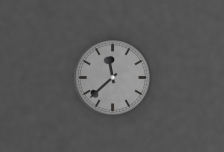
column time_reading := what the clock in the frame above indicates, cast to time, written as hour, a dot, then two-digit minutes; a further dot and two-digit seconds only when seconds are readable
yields 11.38
